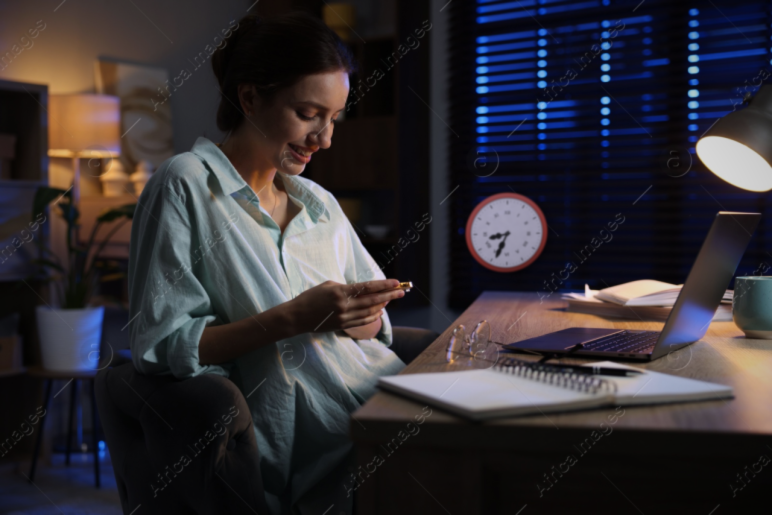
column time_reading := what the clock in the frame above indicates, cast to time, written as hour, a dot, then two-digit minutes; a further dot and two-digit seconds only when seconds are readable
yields 8.34
